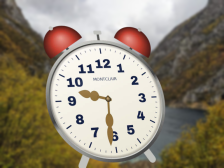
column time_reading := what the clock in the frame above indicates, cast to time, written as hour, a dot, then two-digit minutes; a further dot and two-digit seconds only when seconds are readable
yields 9.31
